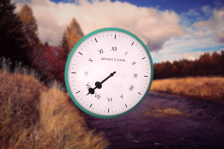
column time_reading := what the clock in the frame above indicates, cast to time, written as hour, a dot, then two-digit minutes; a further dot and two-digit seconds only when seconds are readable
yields 7.38
